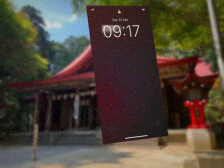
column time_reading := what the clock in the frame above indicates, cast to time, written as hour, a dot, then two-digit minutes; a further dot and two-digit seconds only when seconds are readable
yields 9.17
